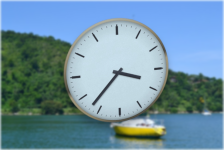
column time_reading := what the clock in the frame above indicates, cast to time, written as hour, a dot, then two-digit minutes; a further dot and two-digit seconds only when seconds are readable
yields 3.37
